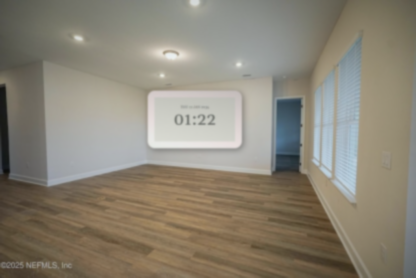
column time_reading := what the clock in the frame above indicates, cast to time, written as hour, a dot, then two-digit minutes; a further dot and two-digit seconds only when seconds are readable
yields 1.22
